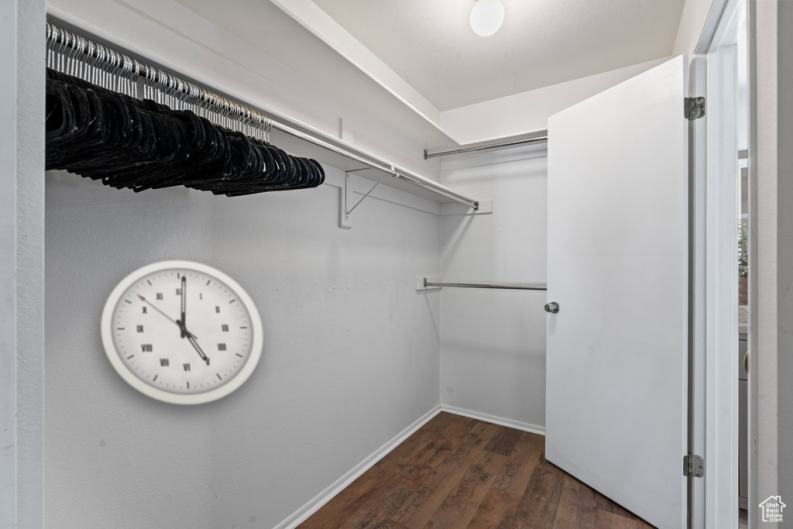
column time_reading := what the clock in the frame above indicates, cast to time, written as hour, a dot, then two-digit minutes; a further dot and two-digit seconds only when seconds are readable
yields 5.00.52
